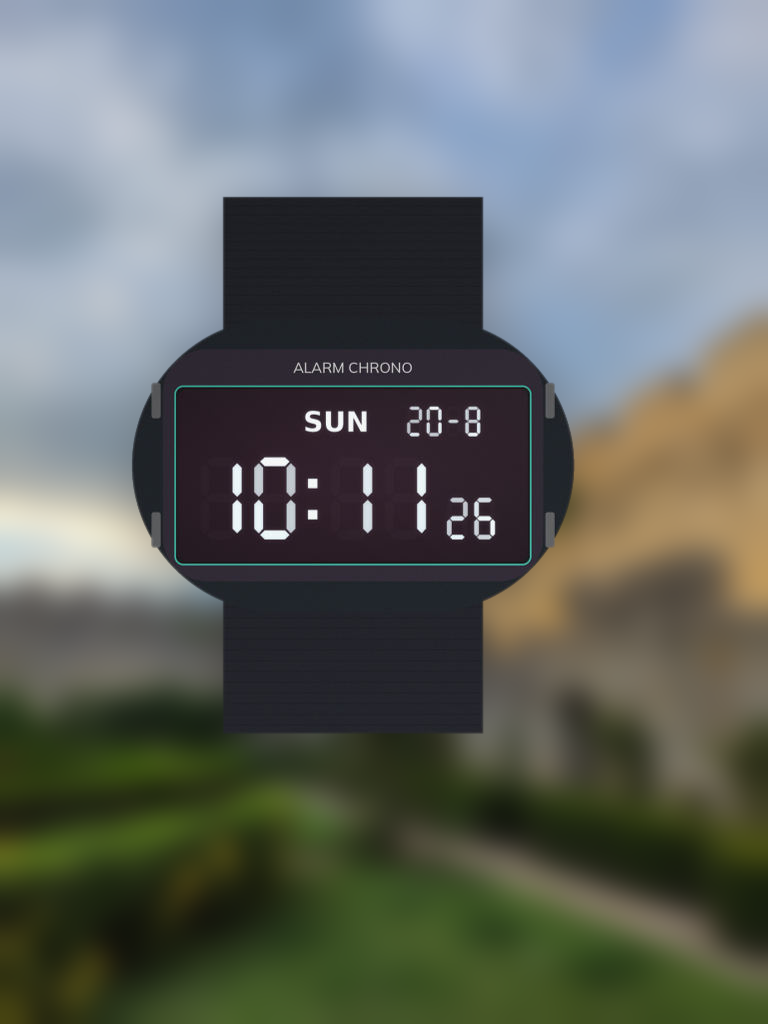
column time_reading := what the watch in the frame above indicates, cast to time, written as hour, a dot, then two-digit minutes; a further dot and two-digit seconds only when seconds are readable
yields 10.11.26
